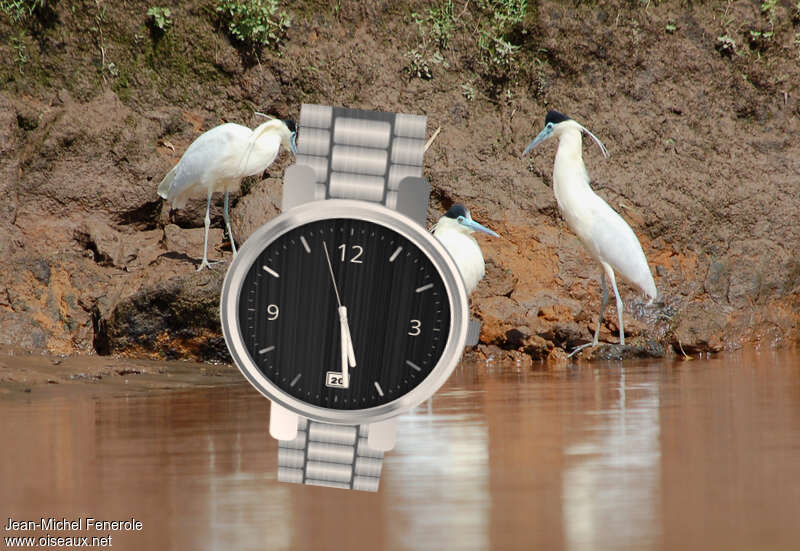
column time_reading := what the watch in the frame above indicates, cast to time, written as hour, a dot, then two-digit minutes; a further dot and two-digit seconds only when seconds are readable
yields 5.28.57
